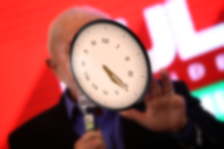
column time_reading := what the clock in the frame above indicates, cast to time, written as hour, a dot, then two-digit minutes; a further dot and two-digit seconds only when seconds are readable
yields 4.21
